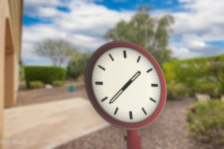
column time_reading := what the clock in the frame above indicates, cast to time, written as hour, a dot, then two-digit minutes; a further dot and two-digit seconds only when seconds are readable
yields 1.38
